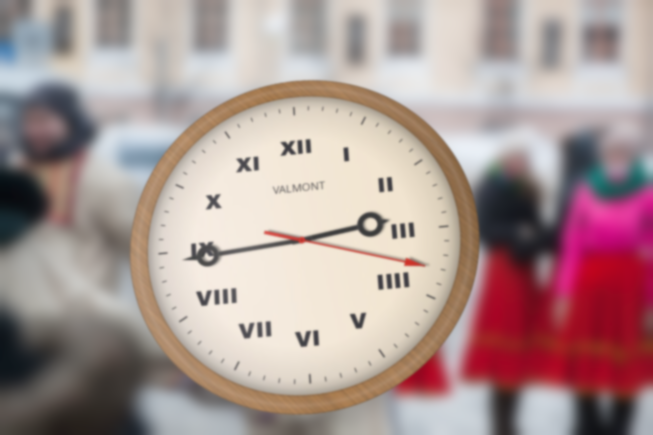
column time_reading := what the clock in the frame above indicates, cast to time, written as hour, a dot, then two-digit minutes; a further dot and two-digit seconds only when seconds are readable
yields 2.44.18
